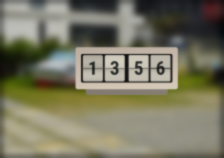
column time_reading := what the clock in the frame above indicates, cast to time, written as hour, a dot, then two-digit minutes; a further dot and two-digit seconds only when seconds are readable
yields 13.56
